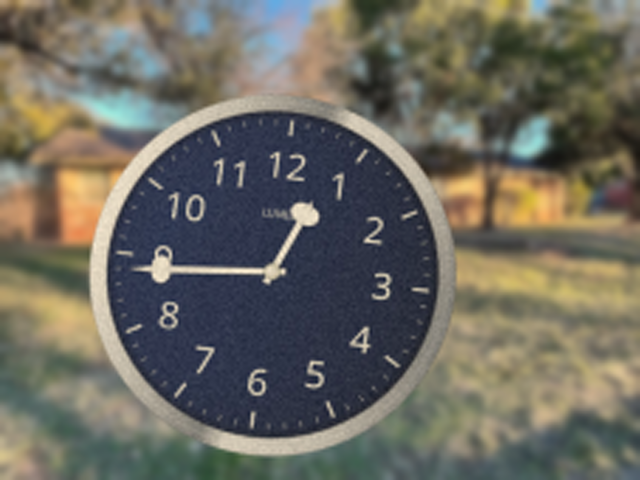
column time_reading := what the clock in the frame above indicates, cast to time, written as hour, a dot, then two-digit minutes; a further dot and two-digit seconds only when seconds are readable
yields 12.44
